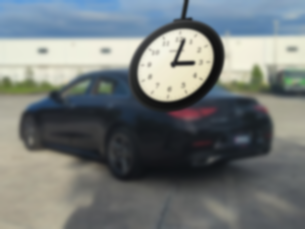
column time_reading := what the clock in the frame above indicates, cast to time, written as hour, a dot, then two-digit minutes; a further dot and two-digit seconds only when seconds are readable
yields 3.02
